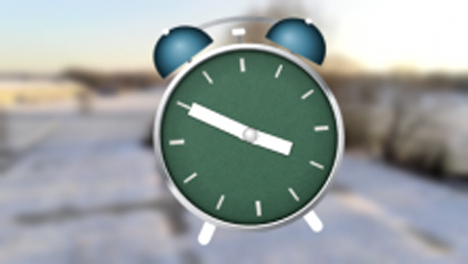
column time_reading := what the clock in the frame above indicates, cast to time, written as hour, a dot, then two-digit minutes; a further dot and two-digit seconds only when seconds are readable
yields 3.50
